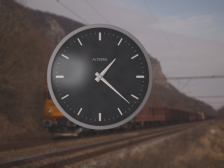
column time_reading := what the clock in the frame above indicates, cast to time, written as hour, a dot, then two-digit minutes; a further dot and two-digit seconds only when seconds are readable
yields 1.22
